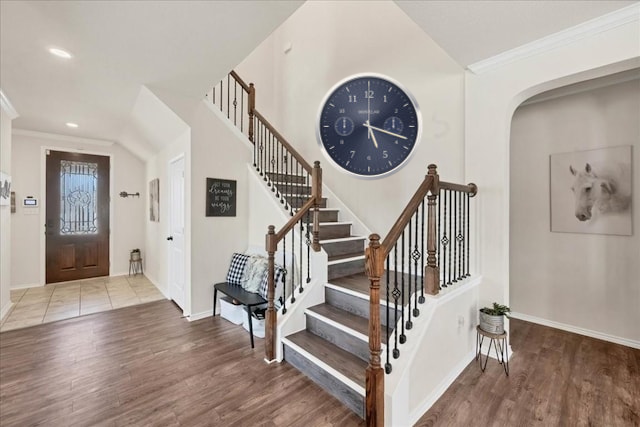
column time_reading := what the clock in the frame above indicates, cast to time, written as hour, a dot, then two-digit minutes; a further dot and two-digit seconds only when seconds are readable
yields 5.18
